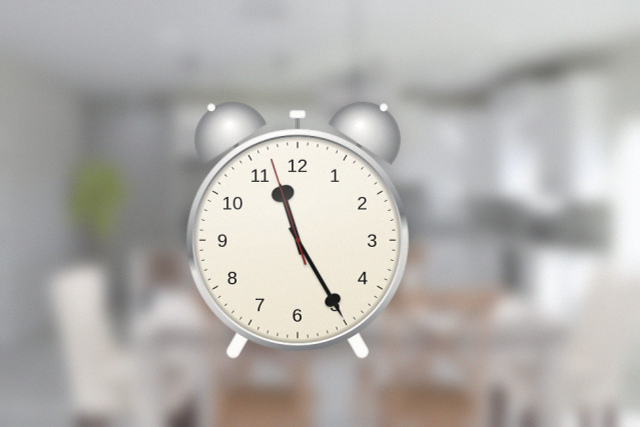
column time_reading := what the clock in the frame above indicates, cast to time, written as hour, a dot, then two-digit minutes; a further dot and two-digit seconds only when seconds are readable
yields 11.24.57
